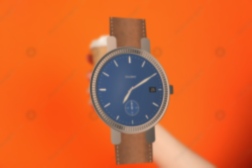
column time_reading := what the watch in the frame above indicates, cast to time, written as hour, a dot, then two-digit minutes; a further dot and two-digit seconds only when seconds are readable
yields 7.10
